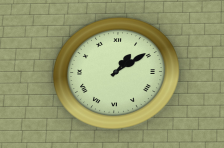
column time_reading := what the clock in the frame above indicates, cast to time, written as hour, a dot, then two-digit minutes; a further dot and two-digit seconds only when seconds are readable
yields 1.09
